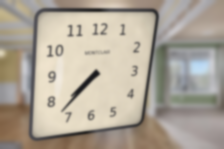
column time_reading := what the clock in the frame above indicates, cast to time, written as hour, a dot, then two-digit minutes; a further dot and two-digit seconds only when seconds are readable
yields 7.37
